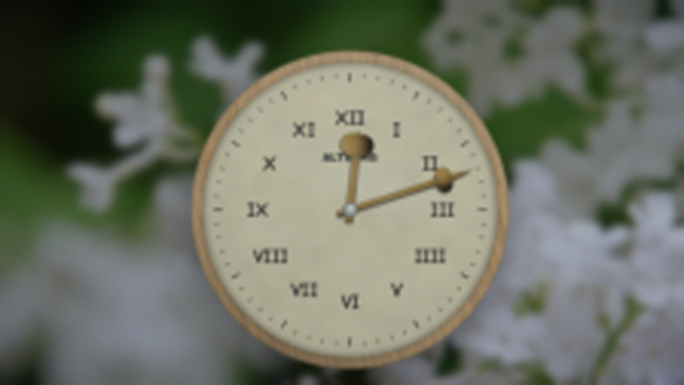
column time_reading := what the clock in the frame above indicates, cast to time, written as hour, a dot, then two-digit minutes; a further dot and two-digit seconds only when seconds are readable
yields 12.12
